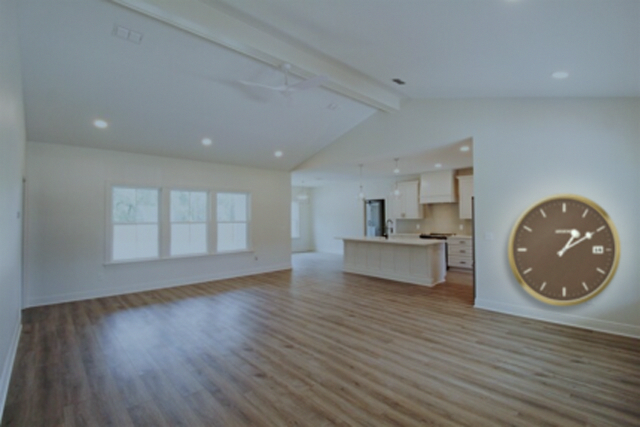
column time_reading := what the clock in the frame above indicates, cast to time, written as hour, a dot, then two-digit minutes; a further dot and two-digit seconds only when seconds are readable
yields 1.10
